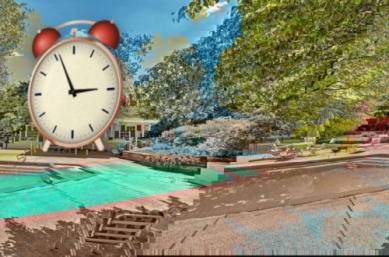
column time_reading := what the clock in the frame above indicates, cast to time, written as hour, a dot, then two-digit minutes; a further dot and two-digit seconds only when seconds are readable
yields 2.56
